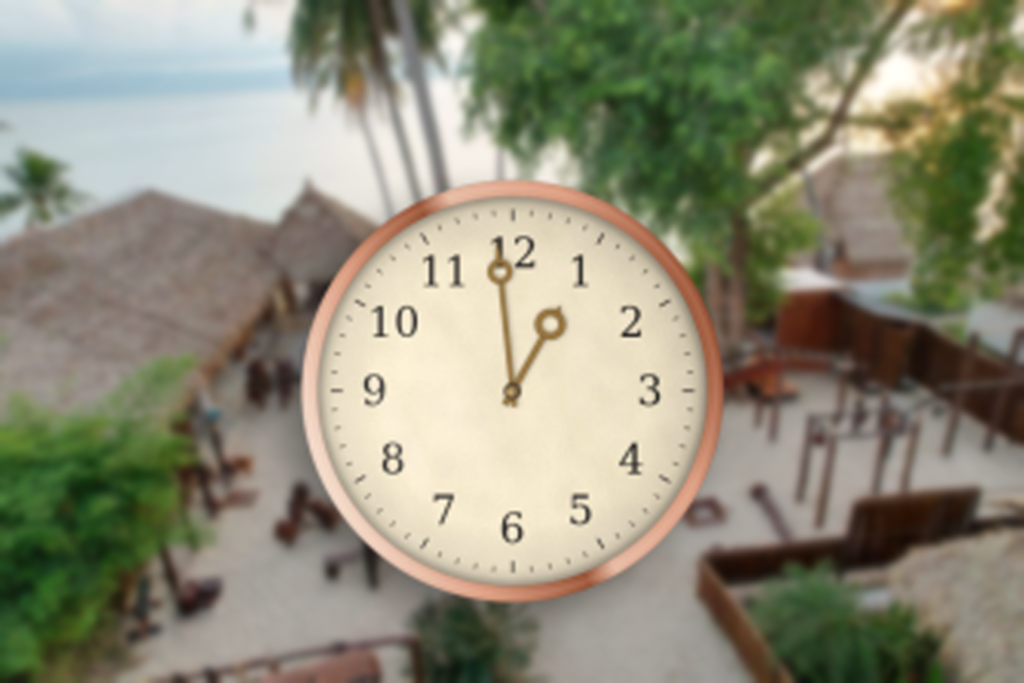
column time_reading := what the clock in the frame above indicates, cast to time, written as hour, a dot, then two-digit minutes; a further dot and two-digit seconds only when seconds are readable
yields 12.59
